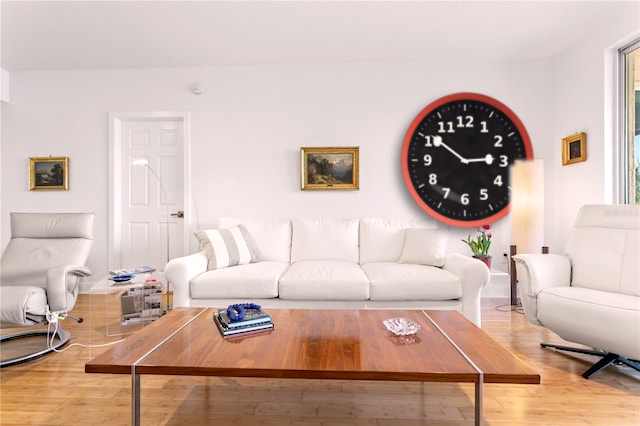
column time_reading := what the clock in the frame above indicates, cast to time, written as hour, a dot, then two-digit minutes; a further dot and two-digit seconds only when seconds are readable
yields 2.51
